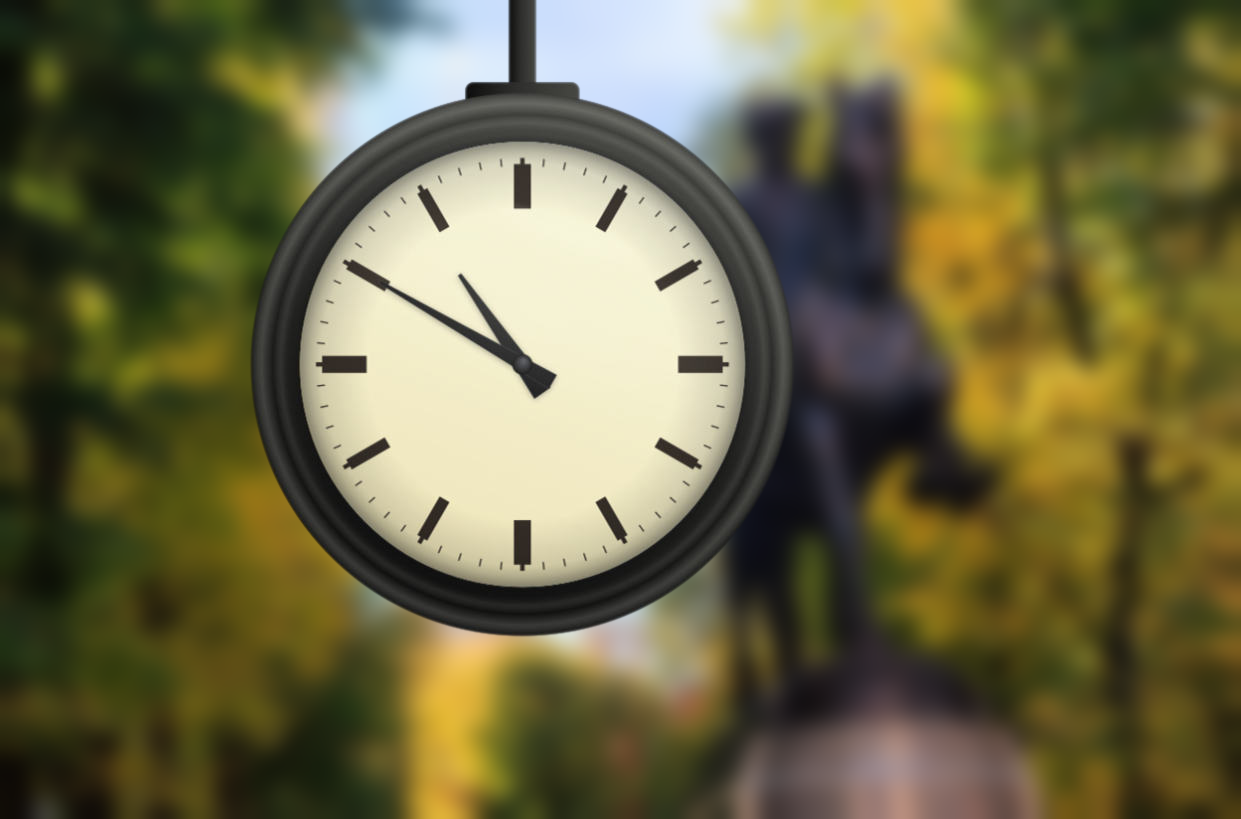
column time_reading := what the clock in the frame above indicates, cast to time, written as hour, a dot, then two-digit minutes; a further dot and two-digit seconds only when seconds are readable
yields 10.50
